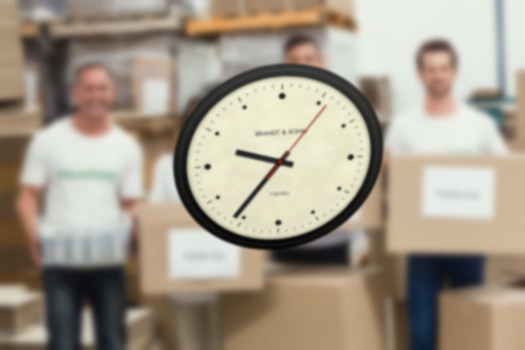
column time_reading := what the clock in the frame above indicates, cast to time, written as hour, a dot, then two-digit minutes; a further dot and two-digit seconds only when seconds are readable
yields 9.36.06
